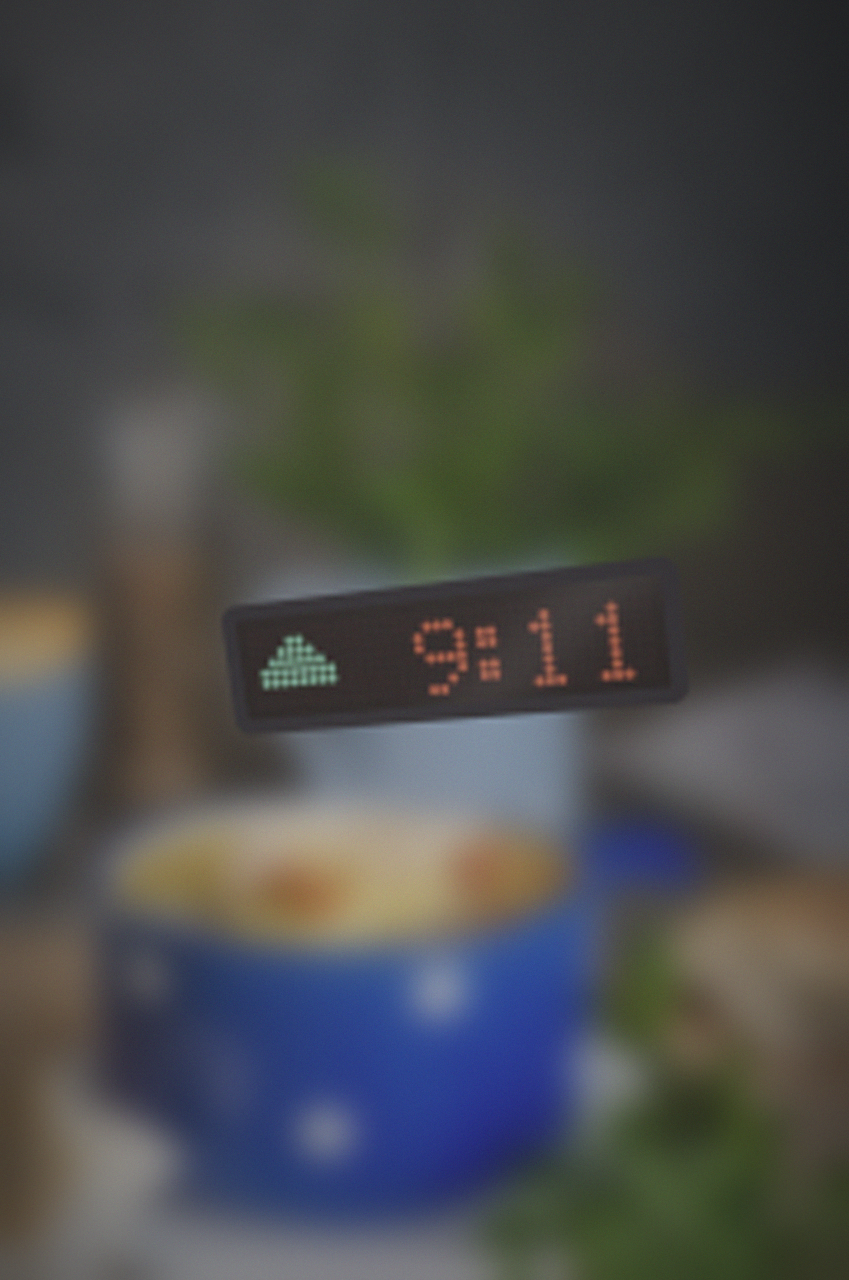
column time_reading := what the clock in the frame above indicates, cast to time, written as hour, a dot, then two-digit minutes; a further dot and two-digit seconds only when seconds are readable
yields 9.11
